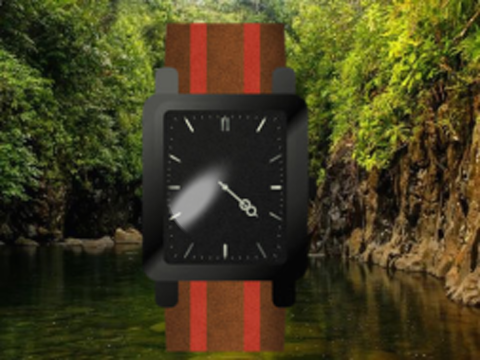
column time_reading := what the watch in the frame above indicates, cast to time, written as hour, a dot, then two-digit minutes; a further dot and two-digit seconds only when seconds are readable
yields 4.22
